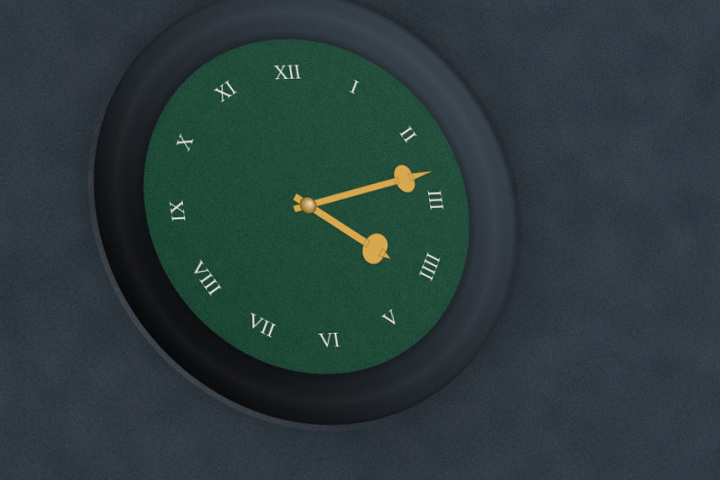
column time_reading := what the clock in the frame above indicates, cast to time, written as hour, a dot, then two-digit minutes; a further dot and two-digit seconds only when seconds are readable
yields 4.13
